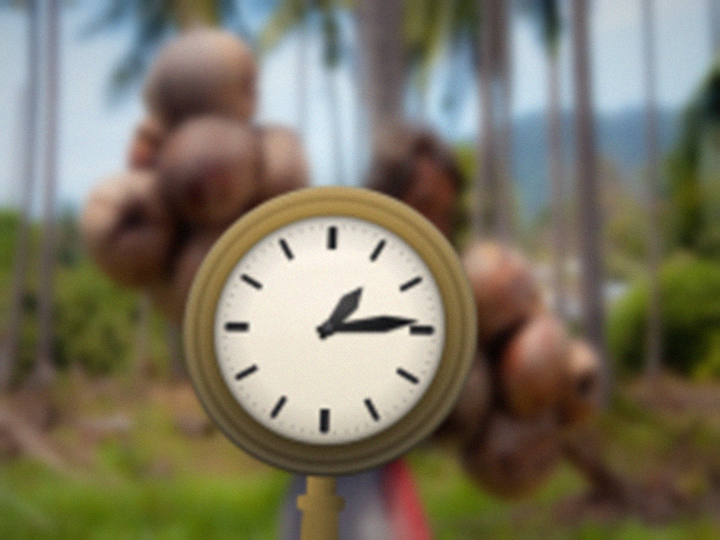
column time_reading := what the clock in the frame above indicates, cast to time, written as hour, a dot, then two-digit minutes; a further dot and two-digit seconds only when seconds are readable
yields 1.14
